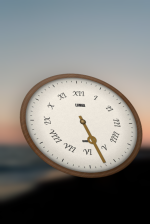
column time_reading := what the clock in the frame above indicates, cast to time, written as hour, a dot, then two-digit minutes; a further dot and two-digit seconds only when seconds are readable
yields 5.27
